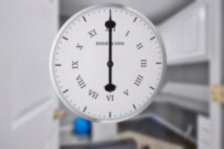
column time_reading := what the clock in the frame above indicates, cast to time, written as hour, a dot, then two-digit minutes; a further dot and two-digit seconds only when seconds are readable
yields 6.00
